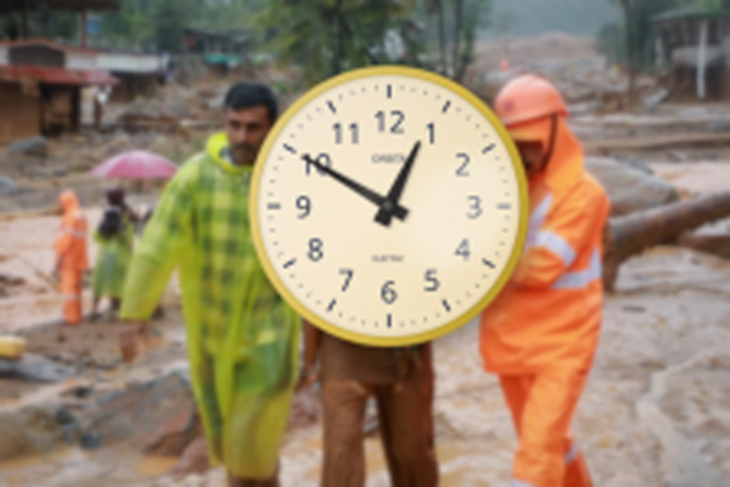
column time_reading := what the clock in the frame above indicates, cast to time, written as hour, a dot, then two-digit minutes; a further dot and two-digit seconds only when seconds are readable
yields 12.50
